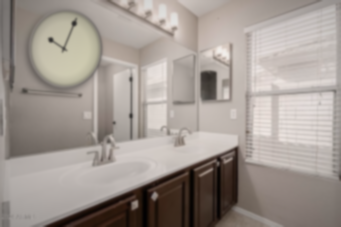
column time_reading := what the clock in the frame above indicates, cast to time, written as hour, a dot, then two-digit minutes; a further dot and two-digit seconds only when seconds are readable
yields 10.04
